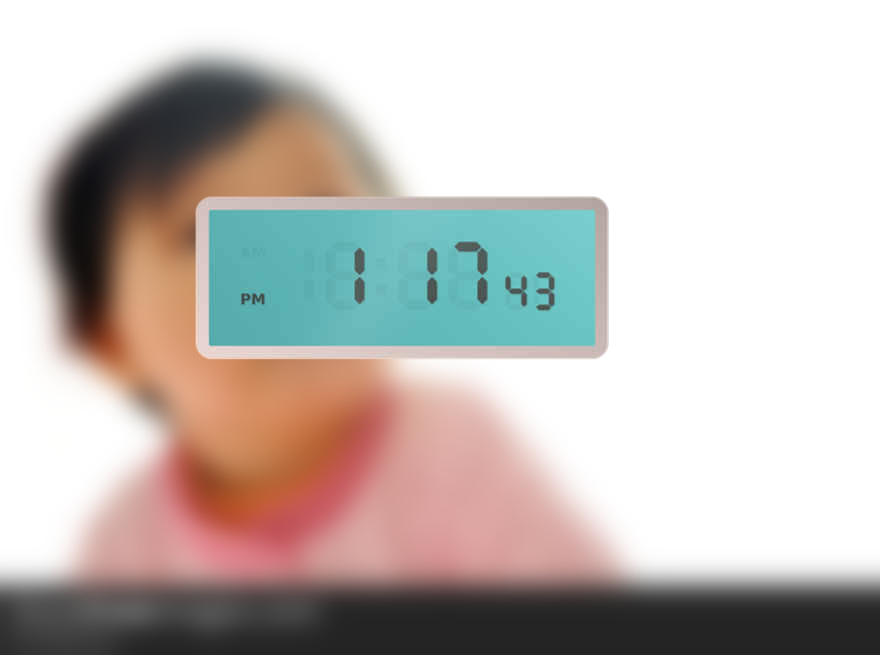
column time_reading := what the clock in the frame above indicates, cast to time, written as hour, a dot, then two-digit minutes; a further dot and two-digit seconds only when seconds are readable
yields 1.17.43
